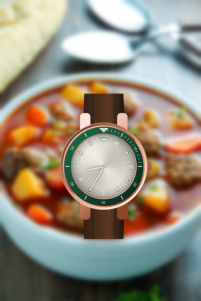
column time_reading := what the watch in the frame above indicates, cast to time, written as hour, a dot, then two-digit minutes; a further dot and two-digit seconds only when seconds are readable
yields 8.35
